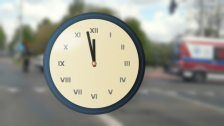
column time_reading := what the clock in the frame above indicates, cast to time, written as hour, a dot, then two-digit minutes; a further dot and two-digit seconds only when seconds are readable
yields 11.58
